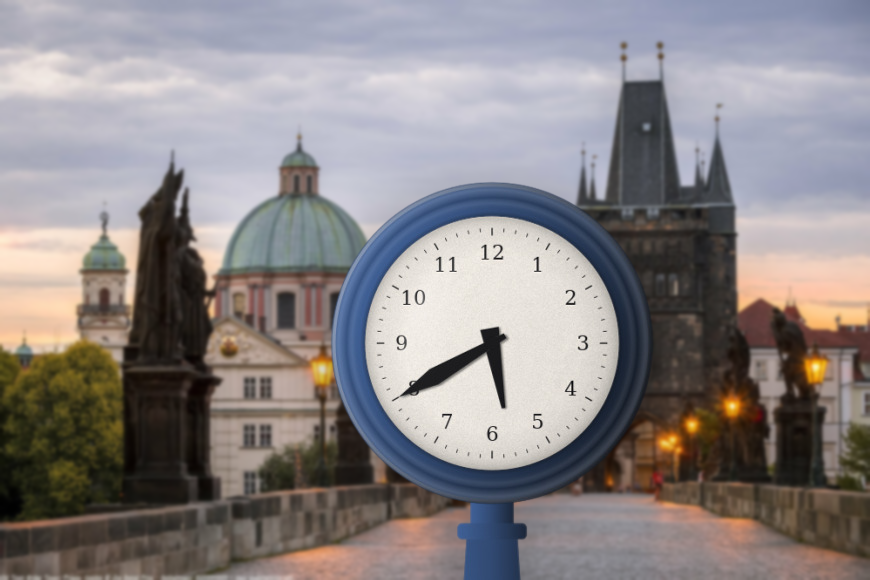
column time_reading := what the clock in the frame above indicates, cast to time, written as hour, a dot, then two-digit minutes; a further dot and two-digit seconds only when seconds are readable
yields 5.40
